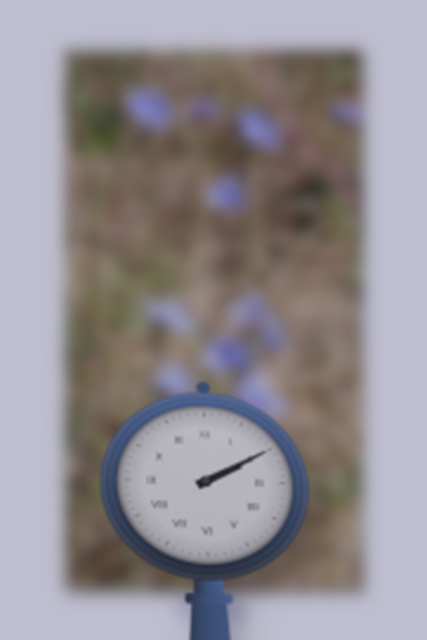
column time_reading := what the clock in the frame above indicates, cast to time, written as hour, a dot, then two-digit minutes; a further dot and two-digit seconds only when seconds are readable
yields 2.10
